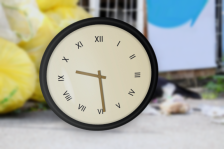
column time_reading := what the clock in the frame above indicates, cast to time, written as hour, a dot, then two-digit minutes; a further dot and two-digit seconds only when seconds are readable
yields 9.29
